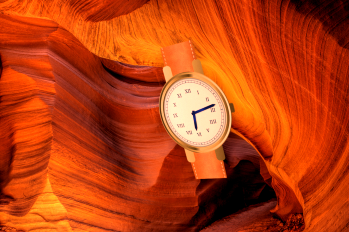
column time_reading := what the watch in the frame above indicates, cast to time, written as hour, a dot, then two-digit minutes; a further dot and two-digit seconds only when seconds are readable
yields 6.13
